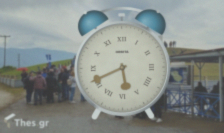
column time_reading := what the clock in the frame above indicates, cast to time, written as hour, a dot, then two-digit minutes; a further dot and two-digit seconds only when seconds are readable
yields 5.41
